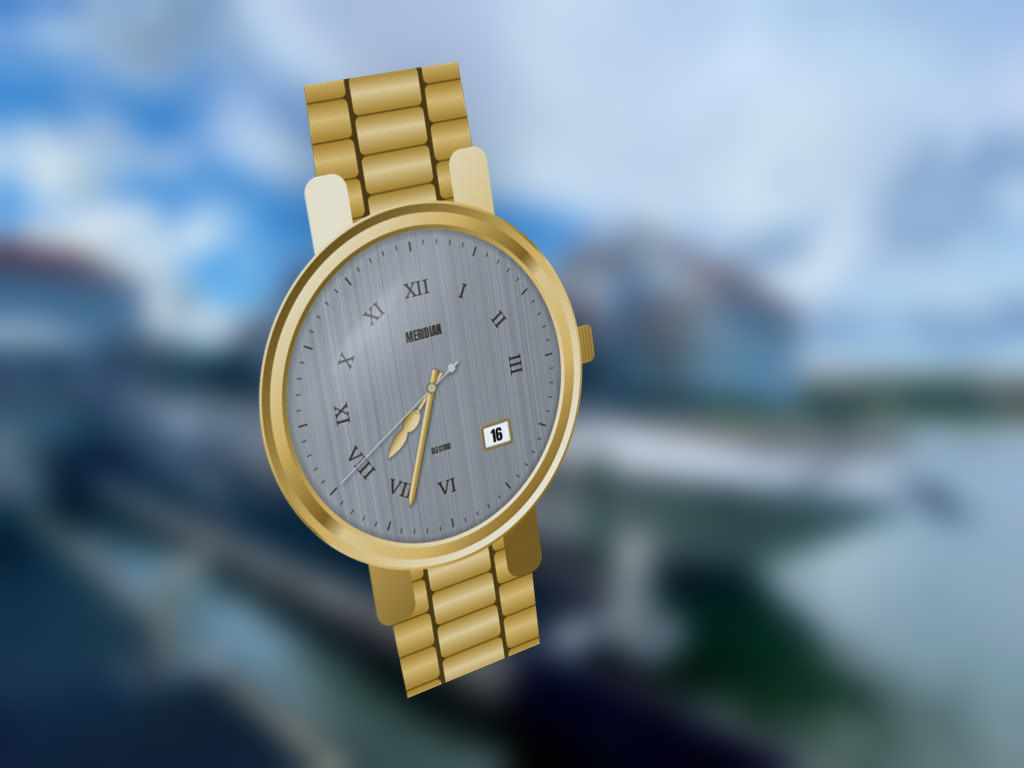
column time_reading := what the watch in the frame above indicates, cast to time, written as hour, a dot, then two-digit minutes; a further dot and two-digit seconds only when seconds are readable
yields 7.33.40
